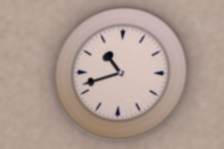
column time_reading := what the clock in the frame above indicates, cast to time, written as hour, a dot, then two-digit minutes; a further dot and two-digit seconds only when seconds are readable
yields 10.42
